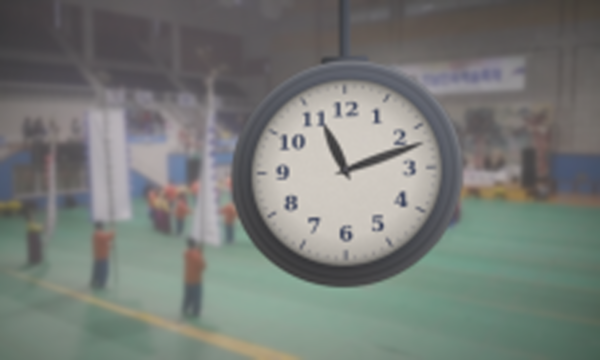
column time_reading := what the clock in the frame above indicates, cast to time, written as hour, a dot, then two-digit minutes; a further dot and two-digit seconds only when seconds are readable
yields 11.12
